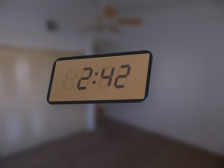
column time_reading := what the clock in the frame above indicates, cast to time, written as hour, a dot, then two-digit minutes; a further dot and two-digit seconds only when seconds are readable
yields 2.42
